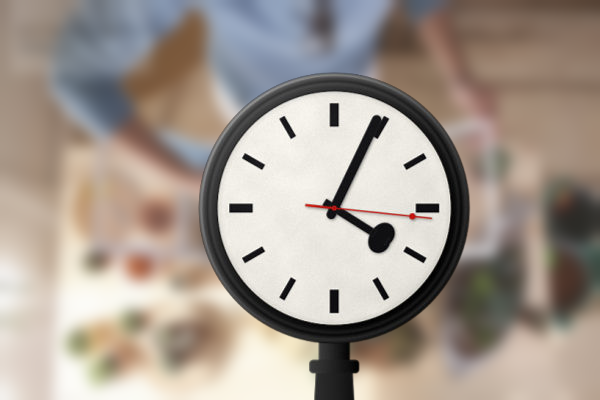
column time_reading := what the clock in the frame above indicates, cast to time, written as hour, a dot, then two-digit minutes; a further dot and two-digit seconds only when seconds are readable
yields 4.04.16
